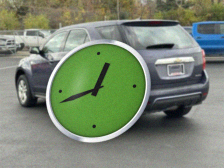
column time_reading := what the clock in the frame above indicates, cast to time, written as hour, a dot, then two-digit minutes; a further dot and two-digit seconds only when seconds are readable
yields 12.42
